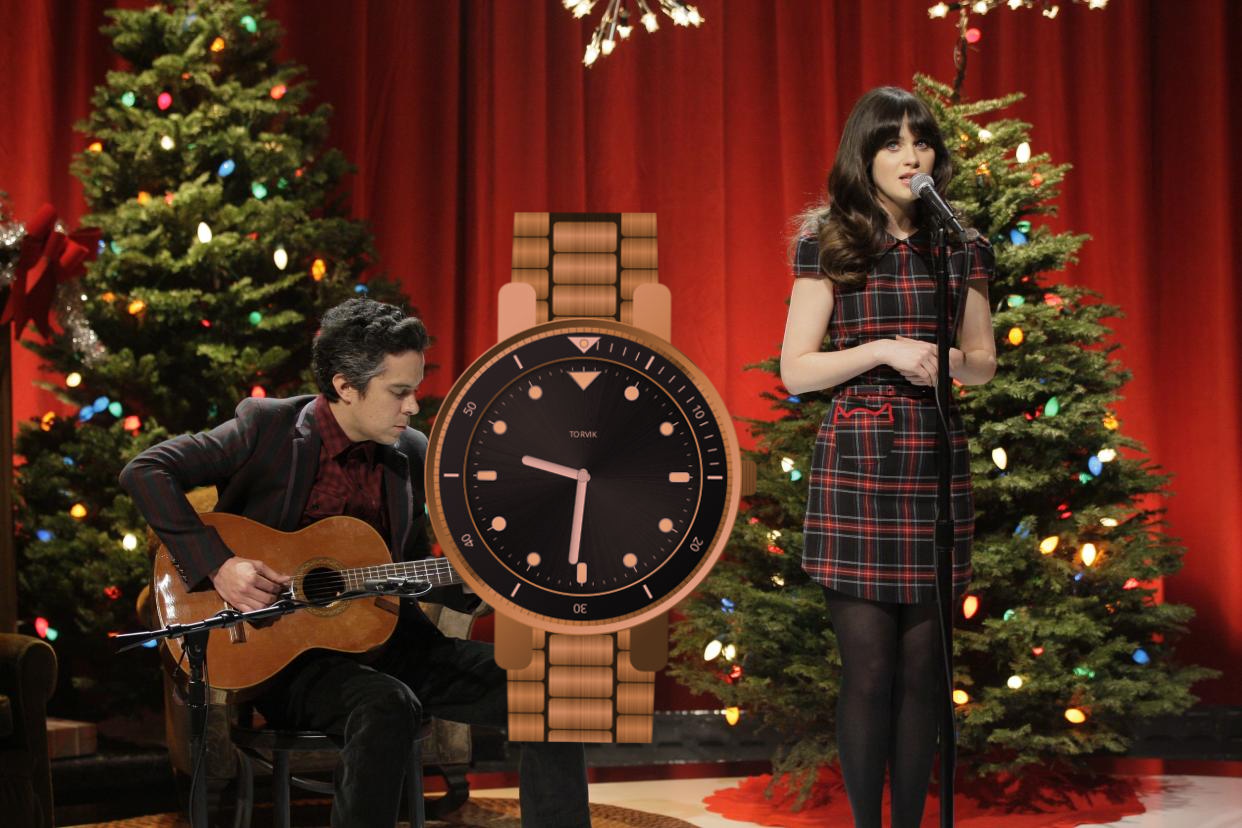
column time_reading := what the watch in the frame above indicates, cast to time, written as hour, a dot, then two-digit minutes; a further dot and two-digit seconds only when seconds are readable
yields 9.31
